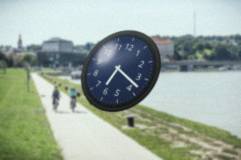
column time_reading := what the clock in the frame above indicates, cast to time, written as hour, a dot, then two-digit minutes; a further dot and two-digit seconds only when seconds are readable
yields 6.18
